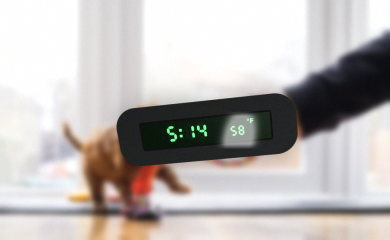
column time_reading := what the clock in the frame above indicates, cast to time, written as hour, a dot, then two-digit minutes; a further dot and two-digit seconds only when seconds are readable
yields 5.14
